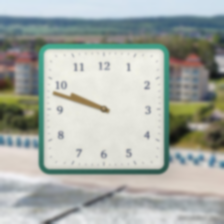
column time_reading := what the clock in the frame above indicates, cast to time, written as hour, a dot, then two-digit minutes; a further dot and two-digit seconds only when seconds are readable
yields 9.48
